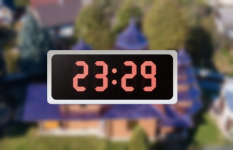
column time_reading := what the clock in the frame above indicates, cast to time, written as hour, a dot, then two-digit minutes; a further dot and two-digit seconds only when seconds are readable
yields 23.29
